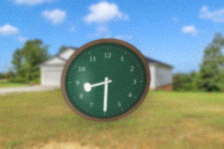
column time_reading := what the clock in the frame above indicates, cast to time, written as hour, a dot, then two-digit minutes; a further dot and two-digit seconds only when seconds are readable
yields 8.30
